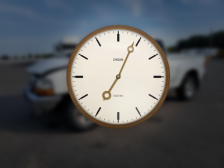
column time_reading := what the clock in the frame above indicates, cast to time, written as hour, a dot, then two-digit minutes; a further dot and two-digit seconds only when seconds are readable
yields 7.04
